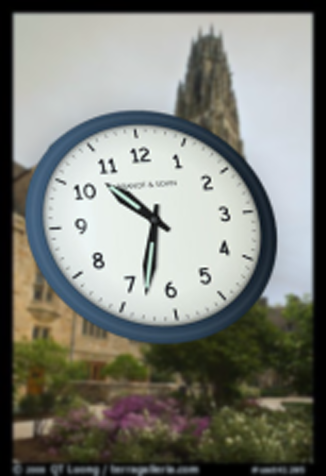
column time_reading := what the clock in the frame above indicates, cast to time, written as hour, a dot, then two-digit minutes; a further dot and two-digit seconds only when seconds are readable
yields 10.33
